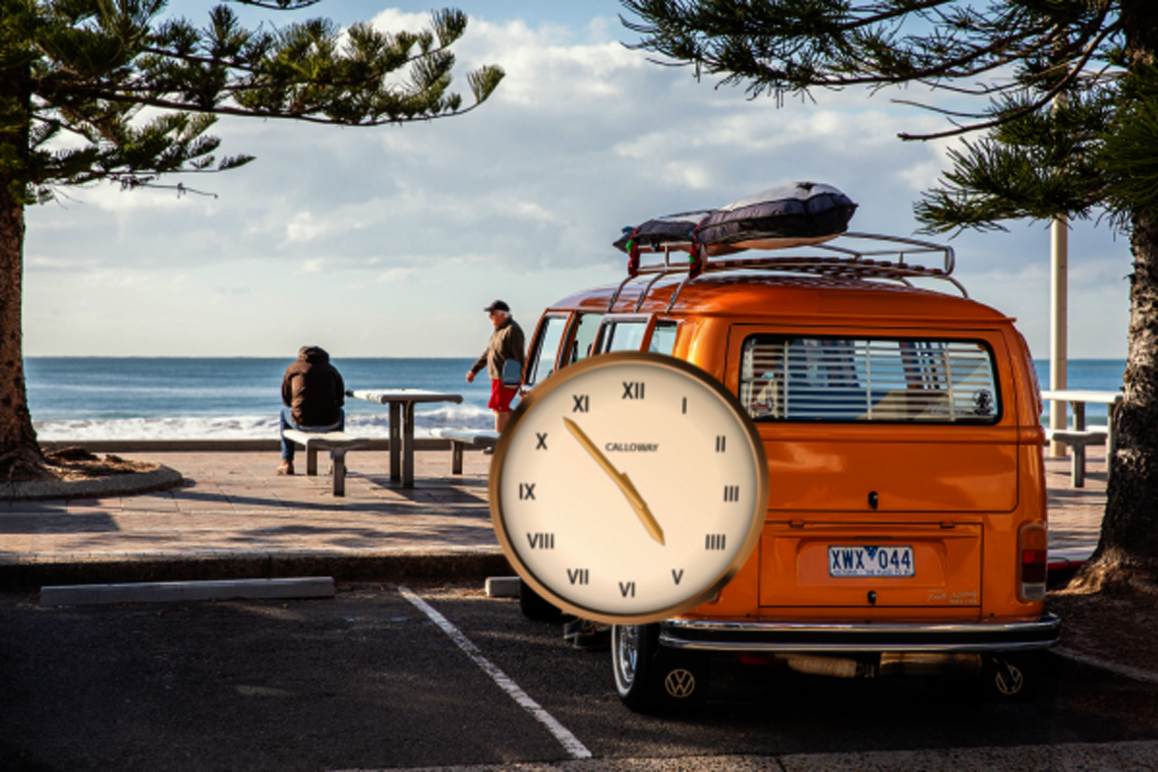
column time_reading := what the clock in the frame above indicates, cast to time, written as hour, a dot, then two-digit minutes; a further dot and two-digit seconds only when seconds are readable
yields 4.53
